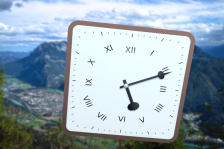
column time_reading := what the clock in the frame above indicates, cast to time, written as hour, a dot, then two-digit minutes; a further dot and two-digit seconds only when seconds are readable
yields 5.11
